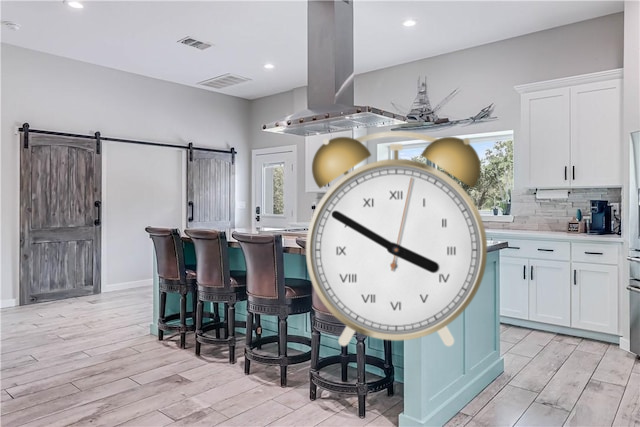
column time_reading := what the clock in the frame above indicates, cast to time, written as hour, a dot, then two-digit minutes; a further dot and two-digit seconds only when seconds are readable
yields 3.50.02
